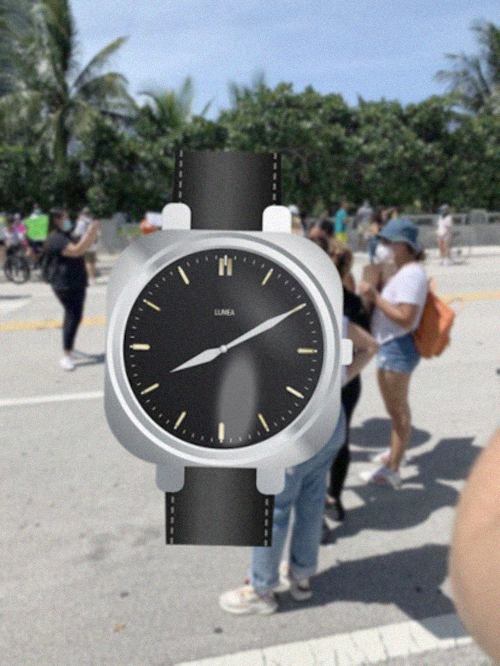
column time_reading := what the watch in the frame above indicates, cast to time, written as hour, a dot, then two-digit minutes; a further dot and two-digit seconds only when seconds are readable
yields 8.10
